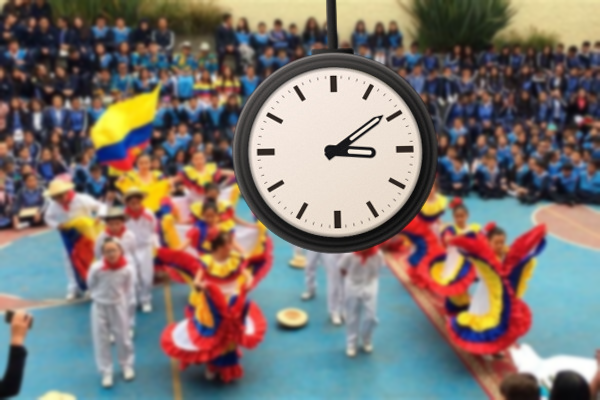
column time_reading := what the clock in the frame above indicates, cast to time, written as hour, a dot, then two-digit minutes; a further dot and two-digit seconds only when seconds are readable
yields 3.09
